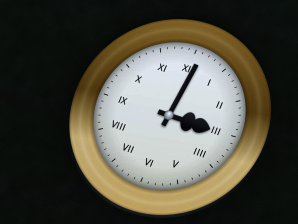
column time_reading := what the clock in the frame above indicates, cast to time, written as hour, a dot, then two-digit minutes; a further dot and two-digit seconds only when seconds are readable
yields 3.01
